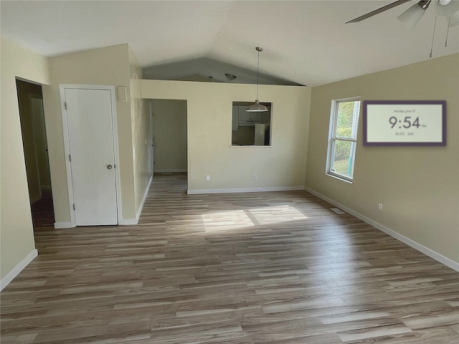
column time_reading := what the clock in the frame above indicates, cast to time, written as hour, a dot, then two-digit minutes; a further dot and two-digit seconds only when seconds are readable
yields 9.54
